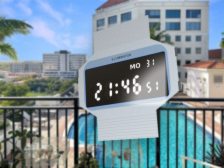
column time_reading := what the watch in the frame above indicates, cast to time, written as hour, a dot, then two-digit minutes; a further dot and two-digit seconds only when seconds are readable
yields 21.46.51
